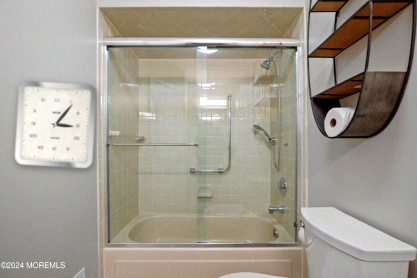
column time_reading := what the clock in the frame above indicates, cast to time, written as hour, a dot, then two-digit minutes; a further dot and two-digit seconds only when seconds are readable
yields 3.06
